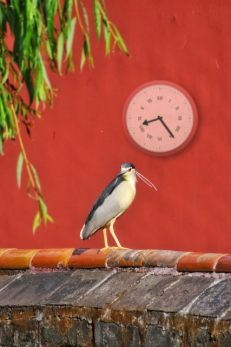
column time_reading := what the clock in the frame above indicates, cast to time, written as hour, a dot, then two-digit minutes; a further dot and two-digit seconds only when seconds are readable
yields 8.24
